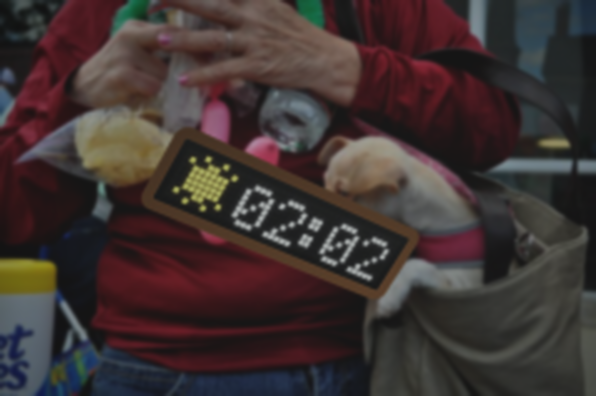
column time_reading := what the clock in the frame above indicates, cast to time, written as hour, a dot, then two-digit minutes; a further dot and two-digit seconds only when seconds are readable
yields 2.02
